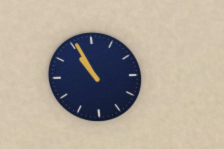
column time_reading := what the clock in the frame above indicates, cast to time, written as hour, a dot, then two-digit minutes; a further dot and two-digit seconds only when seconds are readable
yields 10.56
